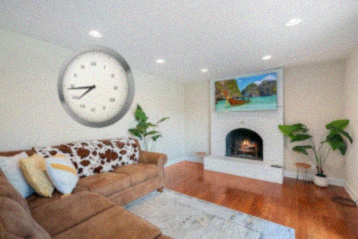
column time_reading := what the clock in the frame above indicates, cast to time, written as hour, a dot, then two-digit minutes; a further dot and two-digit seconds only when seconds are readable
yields 7.44
